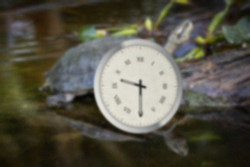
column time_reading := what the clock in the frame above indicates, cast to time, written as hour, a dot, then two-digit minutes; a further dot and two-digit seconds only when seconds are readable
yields 9.30
